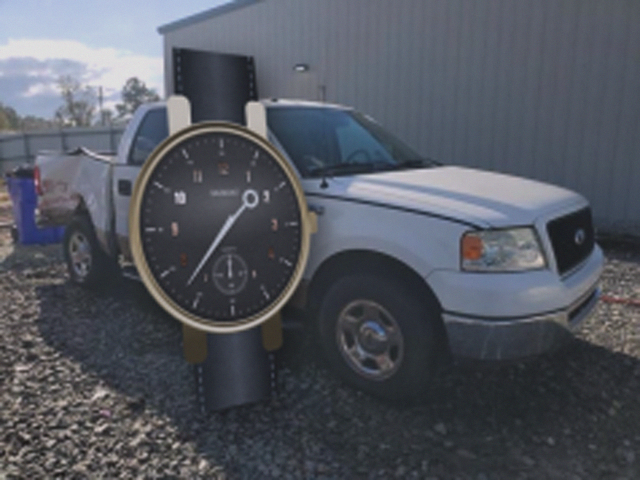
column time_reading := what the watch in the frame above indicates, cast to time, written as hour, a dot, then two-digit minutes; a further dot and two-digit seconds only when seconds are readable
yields 1.37
